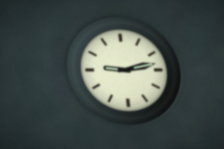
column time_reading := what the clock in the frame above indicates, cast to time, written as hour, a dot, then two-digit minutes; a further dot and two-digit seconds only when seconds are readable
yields 9.13
